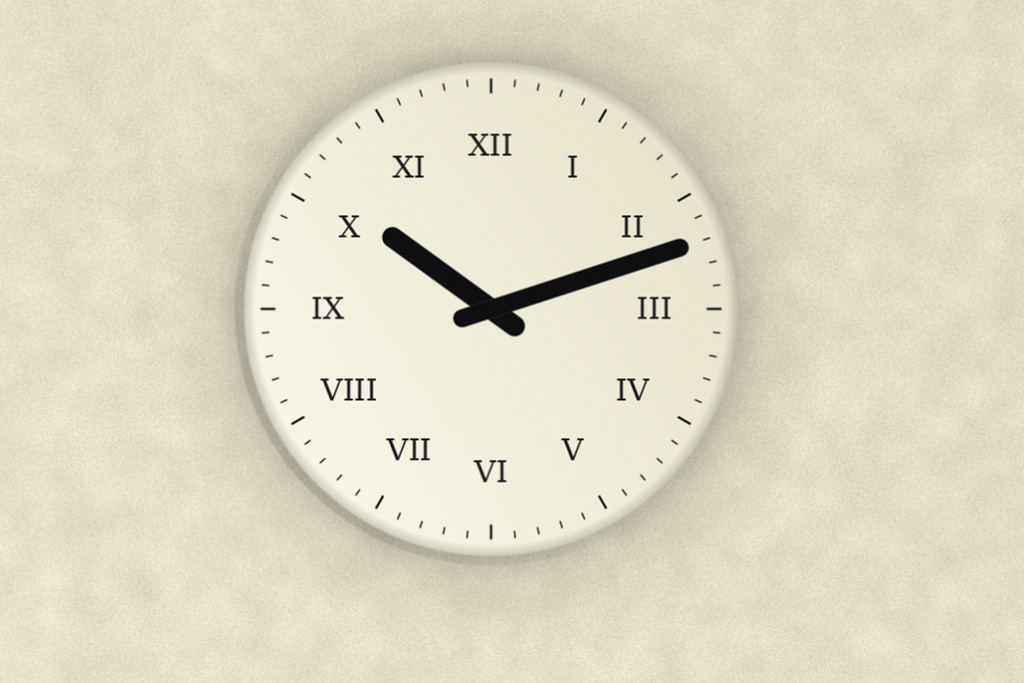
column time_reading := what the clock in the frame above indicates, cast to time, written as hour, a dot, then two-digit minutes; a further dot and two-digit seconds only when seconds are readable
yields 10.12
